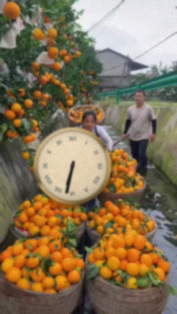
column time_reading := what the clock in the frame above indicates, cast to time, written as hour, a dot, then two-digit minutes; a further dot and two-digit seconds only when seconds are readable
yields 6.32
